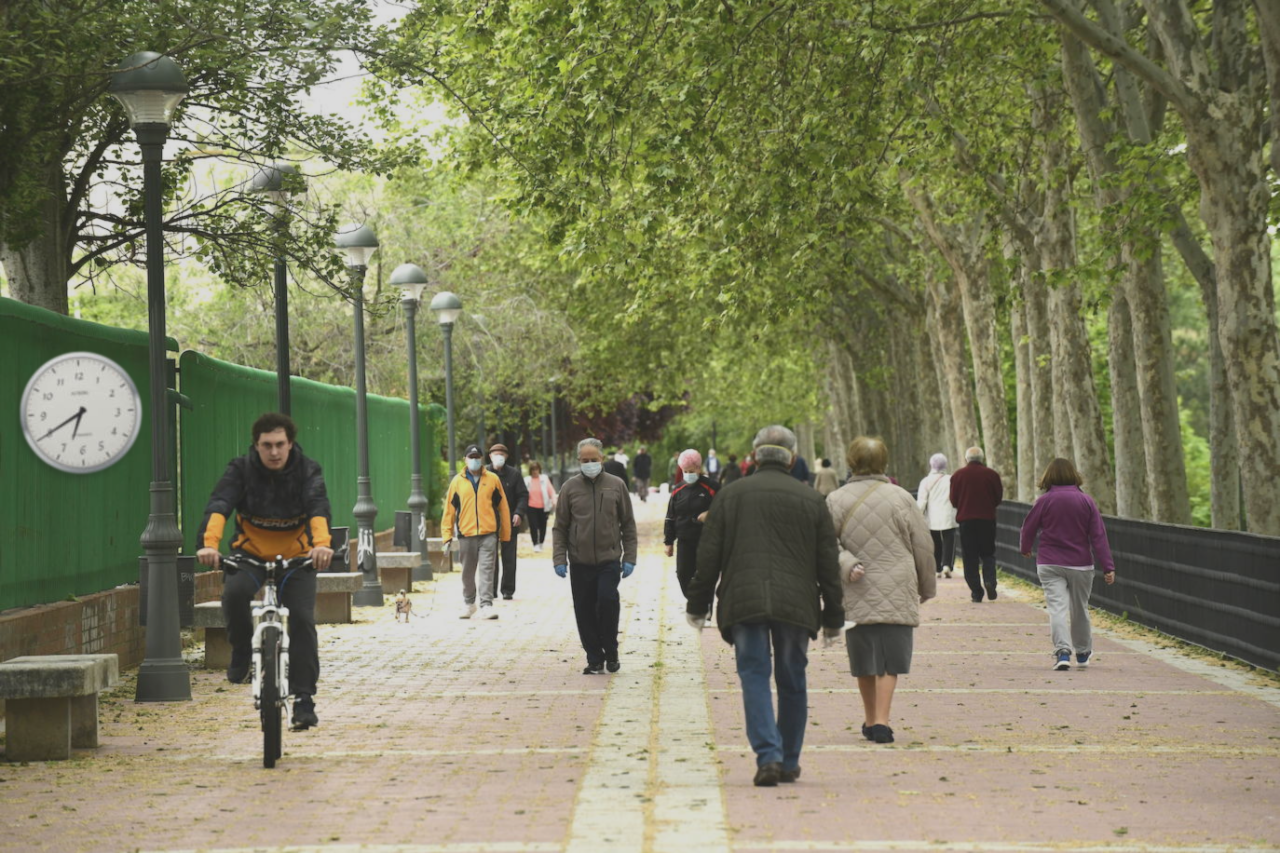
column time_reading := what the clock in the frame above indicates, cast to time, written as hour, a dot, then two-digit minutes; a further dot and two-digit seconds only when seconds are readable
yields 6.40
